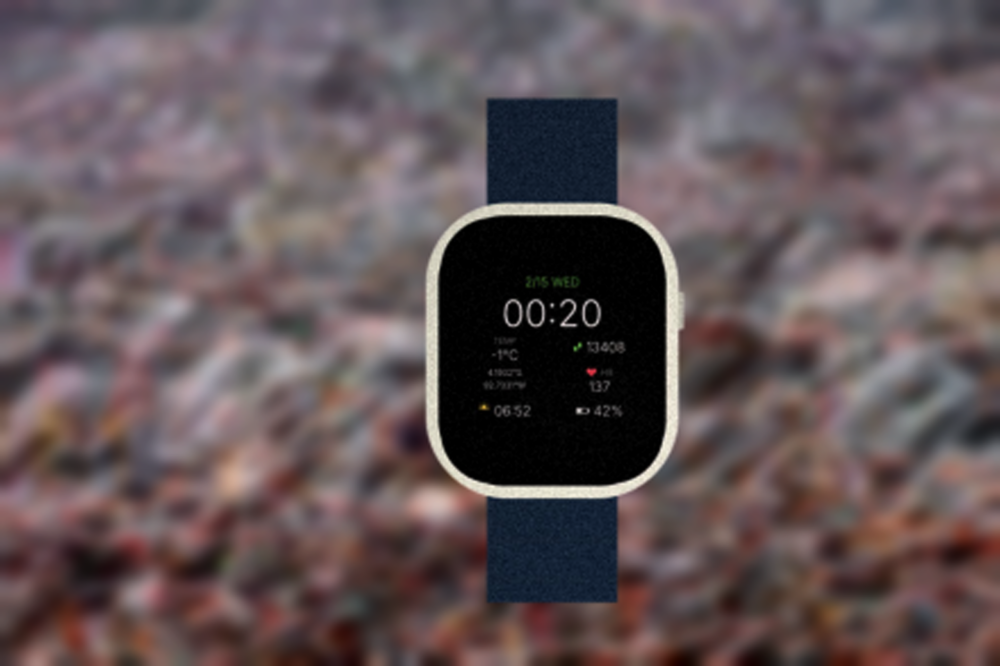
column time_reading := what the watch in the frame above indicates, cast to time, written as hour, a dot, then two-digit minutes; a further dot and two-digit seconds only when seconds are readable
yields 0.20
